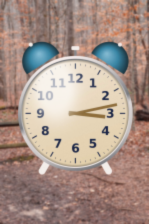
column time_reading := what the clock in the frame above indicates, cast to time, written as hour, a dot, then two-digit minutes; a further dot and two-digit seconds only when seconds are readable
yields 3.13
